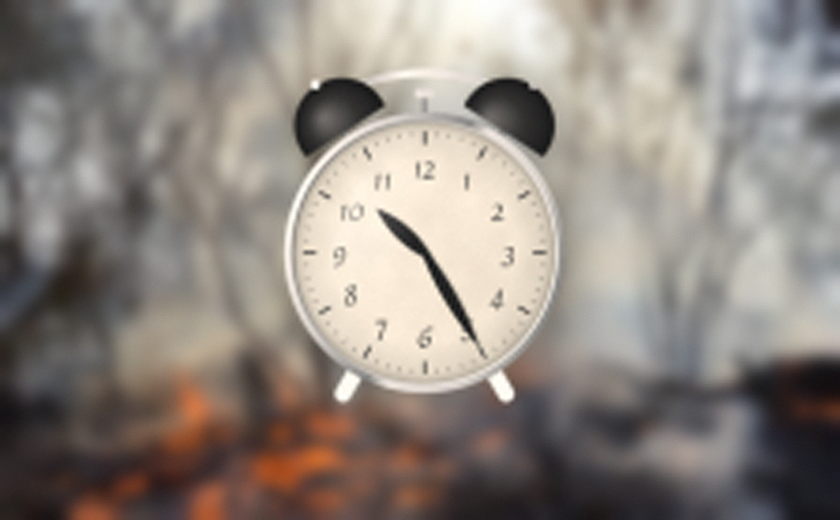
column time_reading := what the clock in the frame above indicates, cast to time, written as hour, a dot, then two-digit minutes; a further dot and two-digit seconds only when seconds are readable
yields 10.25
